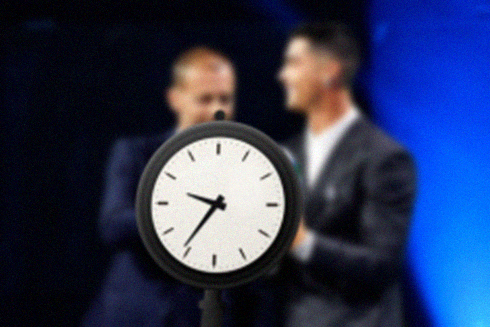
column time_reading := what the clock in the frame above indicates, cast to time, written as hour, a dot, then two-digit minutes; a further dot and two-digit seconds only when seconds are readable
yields 9.36
